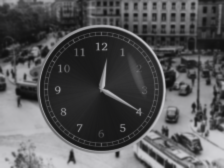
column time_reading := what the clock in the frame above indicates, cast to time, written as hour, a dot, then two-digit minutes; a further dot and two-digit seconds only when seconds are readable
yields 12.20
